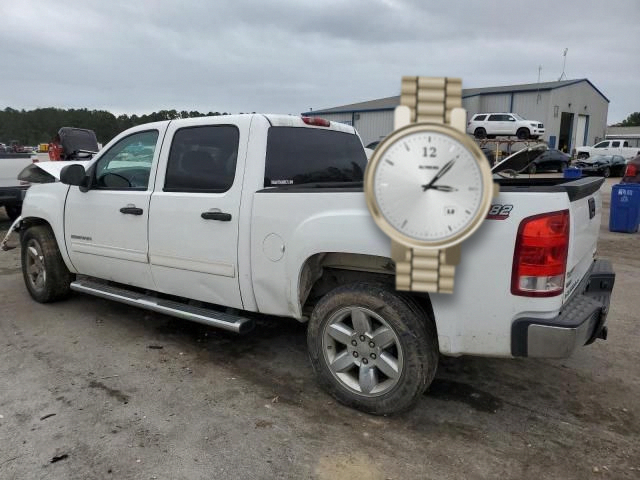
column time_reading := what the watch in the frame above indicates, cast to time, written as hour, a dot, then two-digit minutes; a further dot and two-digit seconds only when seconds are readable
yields 3.07
